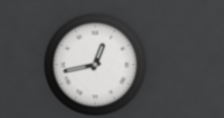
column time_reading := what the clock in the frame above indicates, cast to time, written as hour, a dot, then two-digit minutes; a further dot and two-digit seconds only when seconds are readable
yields 12.43
